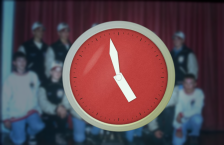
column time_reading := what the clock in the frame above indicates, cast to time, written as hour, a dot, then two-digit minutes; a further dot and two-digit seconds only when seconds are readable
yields 4.58
